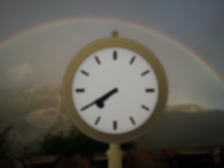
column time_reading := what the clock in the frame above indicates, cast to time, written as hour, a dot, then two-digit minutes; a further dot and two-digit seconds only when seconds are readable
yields 7.40
